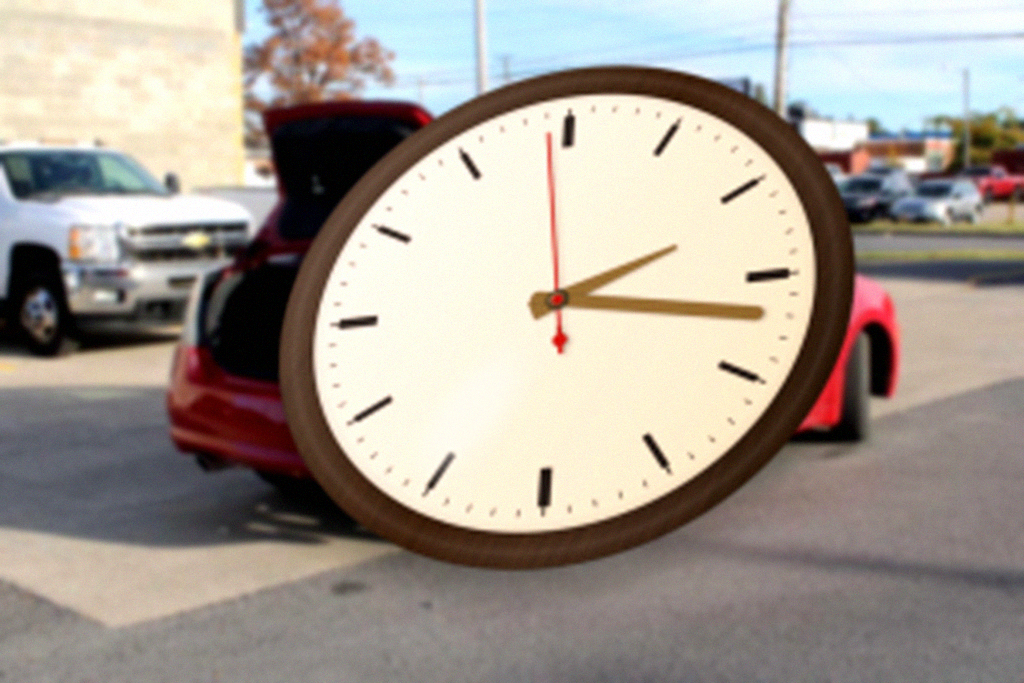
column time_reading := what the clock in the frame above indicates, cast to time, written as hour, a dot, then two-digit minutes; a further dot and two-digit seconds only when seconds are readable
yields 2.16.59
